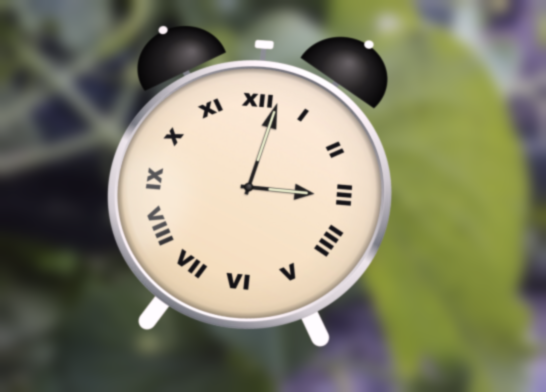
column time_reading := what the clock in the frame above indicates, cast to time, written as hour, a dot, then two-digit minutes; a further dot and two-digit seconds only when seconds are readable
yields 3.02
